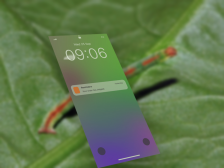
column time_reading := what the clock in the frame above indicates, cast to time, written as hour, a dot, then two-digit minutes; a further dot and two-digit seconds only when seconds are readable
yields 9.06
